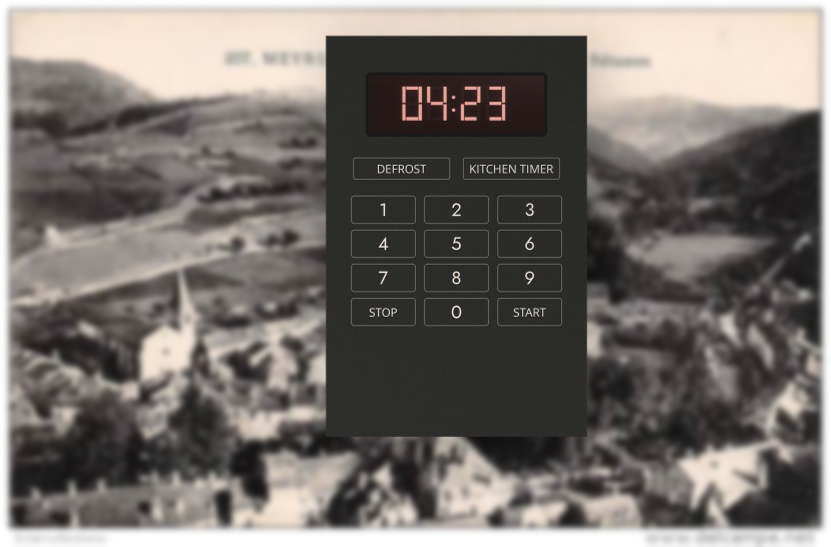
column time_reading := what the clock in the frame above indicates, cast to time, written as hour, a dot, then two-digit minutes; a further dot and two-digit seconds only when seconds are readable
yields 4.23
